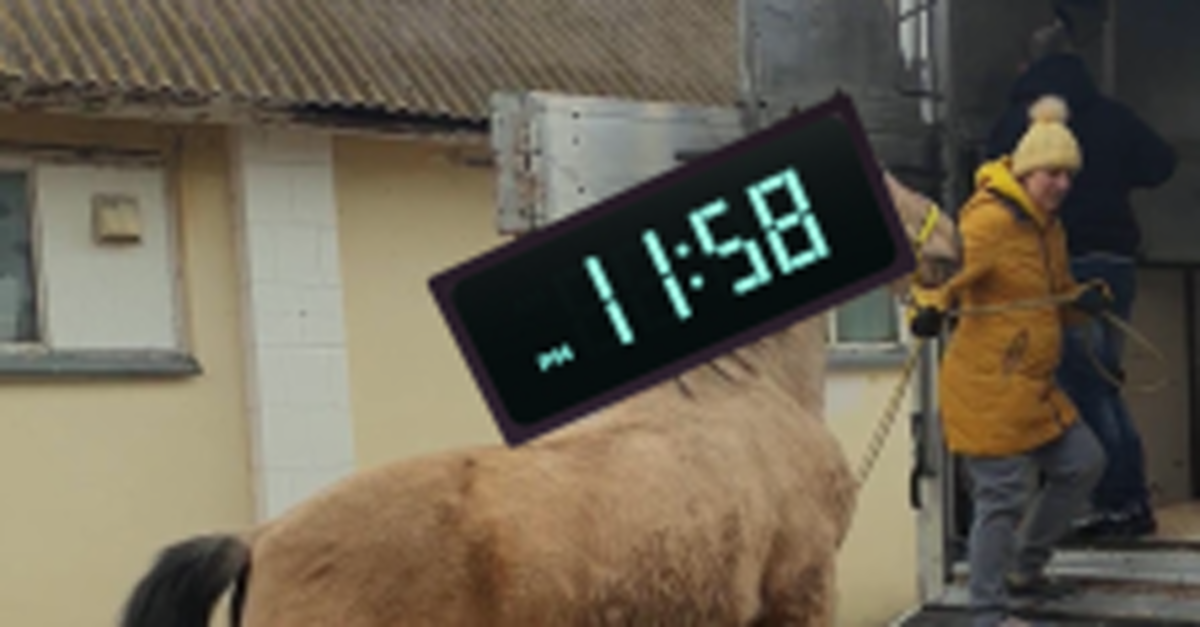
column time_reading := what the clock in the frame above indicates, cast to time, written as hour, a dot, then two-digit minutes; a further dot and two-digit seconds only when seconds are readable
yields 11.58
